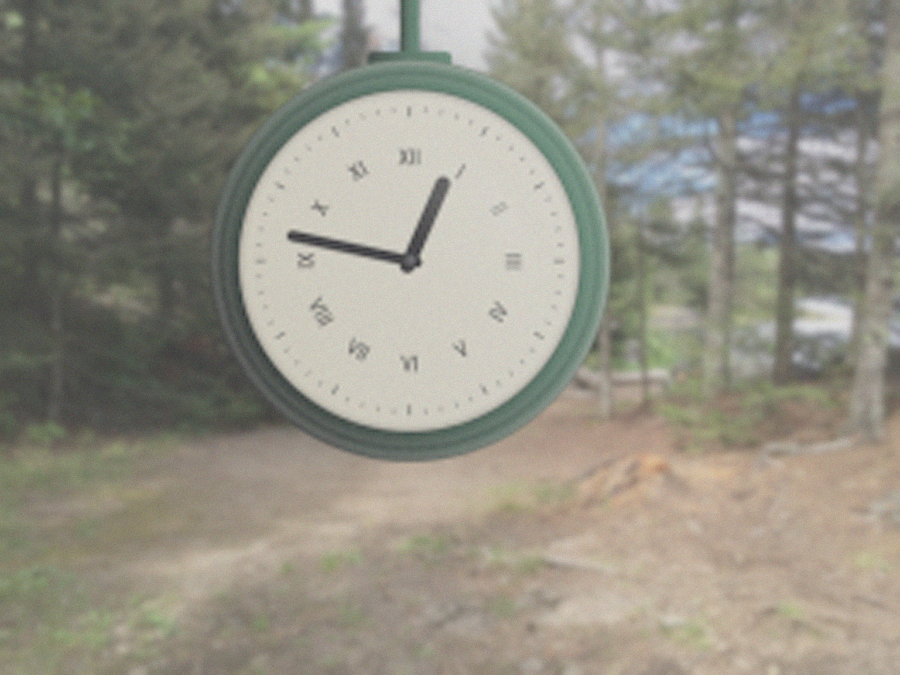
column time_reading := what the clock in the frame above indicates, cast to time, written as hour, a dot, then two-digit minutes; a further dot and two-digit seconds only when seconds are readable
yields 12.47
